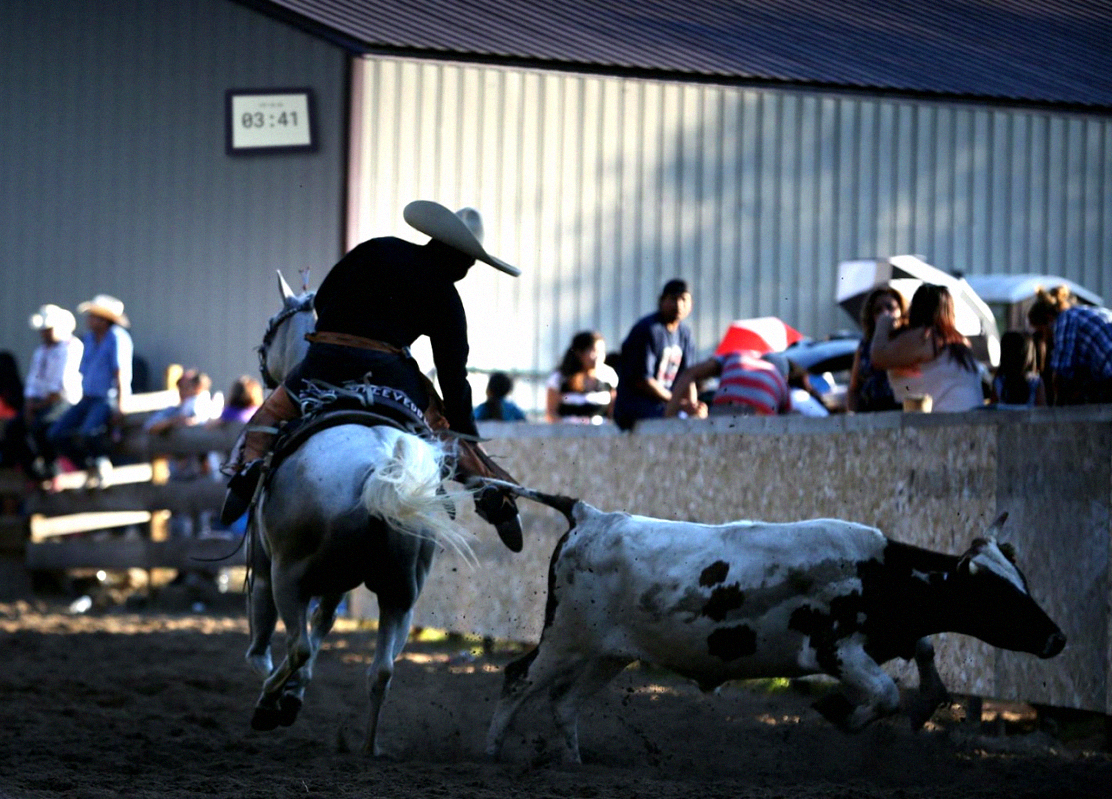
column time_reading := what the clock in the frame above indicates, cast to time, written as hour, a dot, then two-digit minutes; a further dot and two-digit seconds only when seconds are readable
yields 3.41
